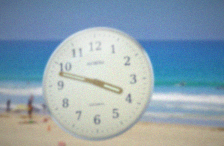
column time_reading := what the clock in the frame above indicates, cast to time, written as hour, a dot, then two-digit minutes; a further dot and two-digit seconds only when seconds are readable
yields 3.48
